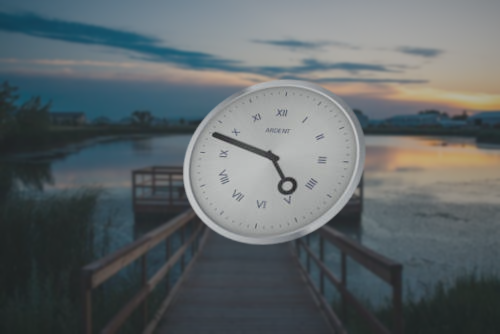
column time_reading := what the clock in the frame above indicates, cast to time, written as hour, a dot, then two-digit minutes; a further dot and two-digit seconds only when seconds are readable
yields 4.48
